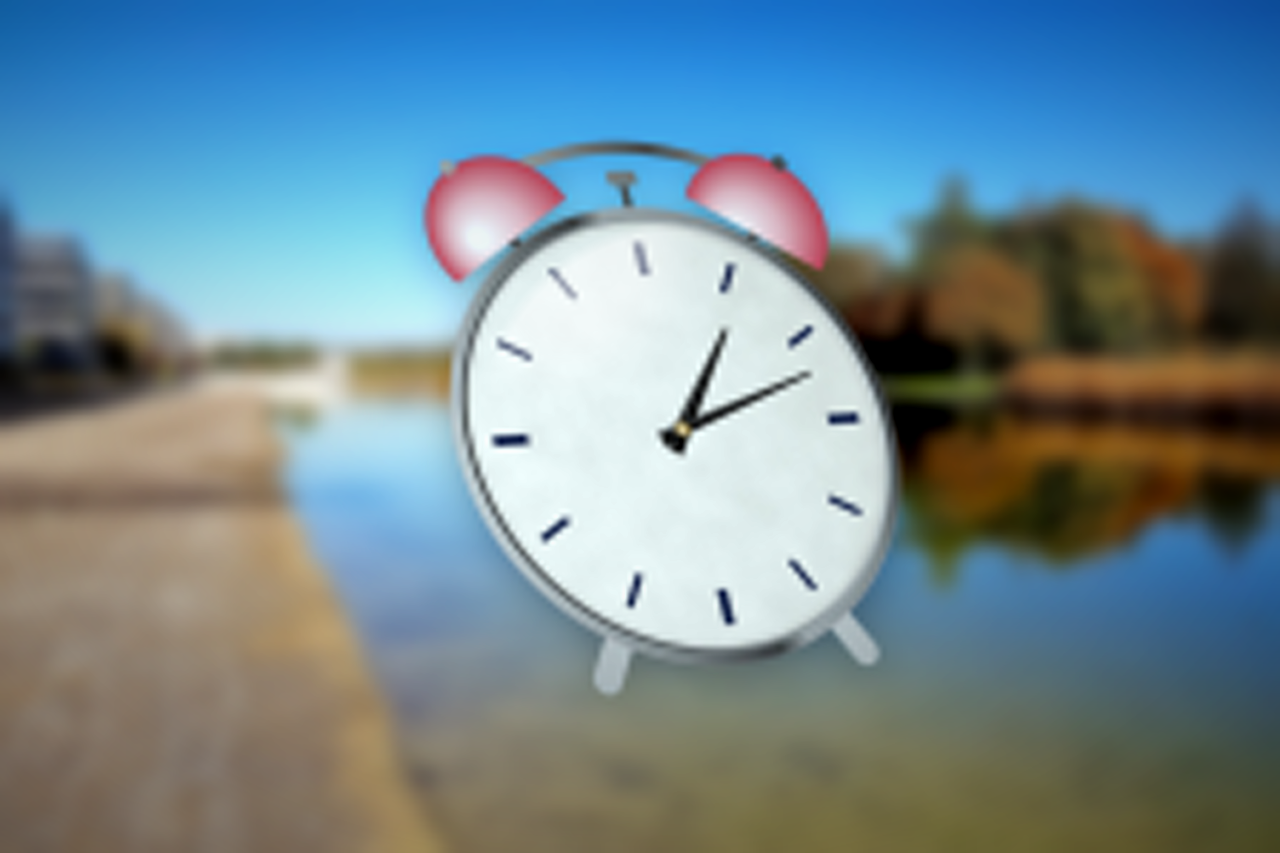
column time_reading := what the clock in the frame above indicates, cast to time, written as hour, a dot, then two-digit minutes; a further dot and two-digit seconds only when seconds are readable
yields 1.12
